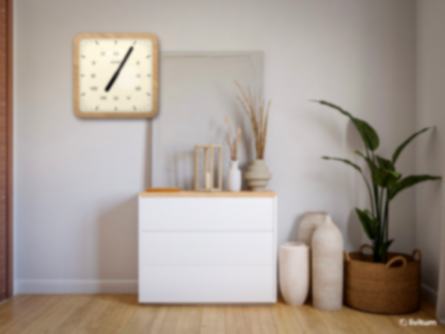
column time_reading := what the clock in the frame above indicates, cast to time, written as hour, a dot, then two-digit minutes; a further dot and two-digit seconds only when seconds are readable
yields 7.05
